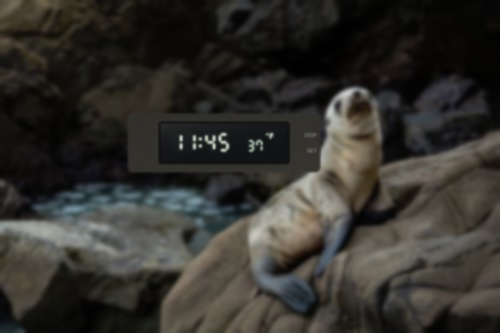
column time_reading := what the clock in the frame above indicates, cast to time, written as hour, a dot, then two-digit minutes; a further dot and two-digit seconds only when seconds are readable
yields 11.45
